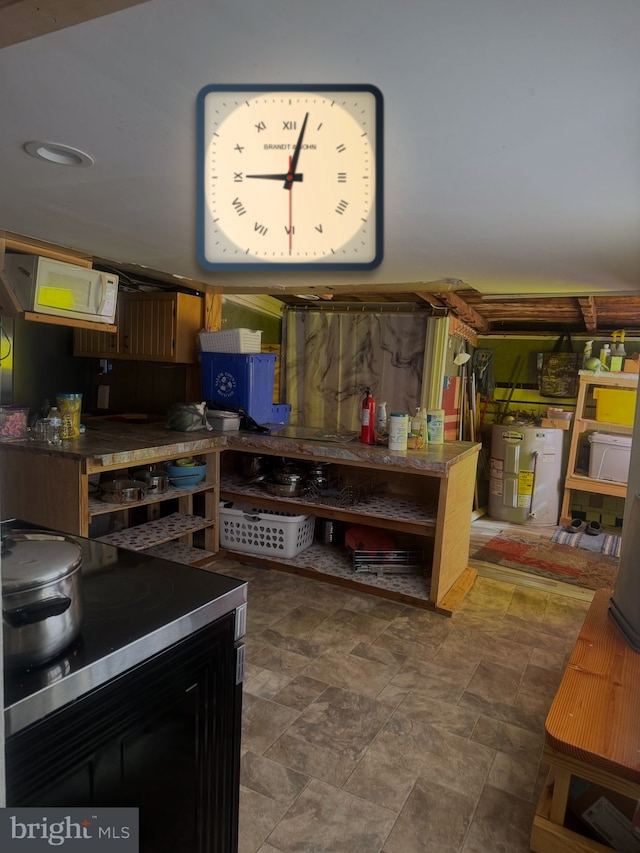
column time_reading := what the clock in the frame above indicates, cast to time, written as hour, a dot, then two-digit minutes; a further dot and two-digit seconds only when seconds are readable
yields 9.02.30
